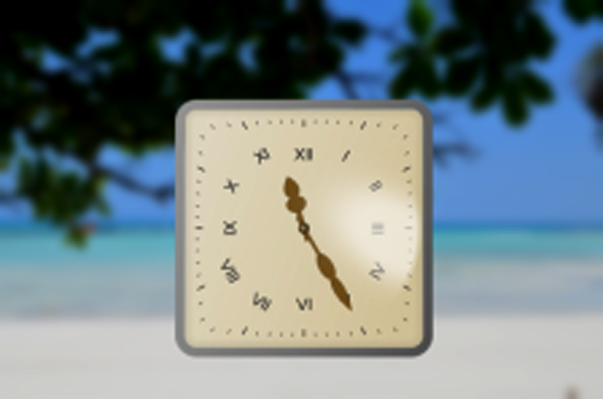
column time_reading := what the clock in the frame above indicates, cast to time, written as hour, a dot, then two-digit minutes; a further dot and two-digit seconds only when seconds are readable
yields 11.25
